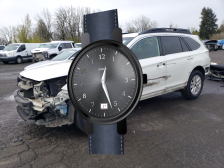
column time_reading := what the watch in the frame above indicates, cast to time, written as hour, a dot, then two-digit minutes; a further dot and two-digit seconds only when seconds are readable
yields 12.27
